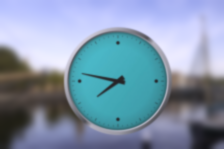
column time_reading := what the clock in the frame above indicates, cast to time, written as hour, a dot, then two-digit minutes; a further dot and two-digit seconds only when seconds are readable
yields 7.47
